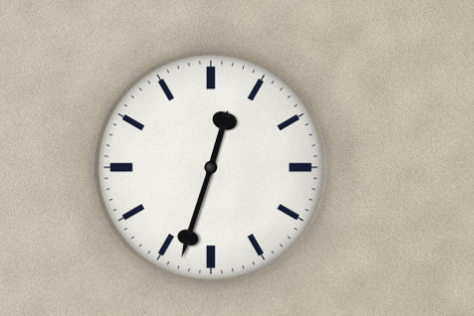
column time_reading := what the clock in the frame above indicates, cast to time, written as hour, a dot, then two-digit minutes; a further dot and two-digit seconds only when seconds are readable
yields 12.33
